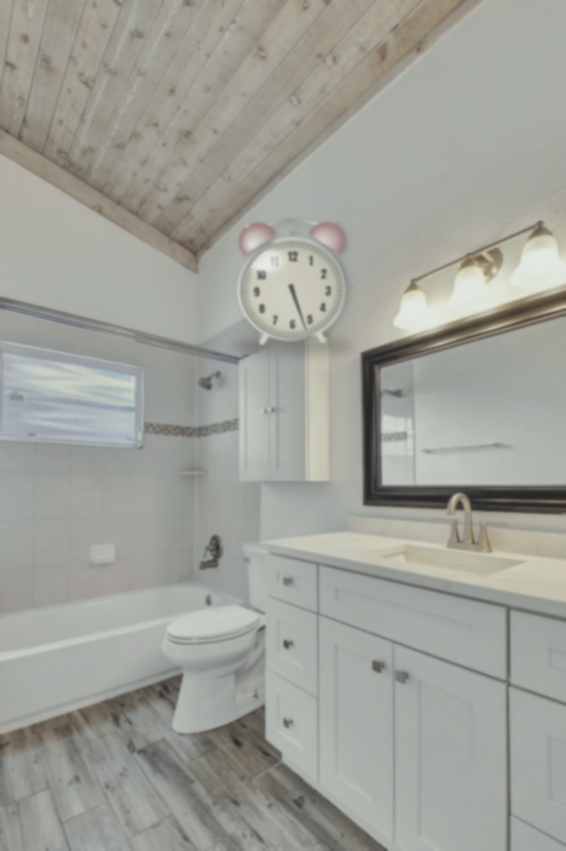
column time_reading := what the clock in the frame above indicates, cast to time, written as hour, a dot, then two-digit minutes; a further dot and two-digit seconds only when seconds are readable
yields 5.27
